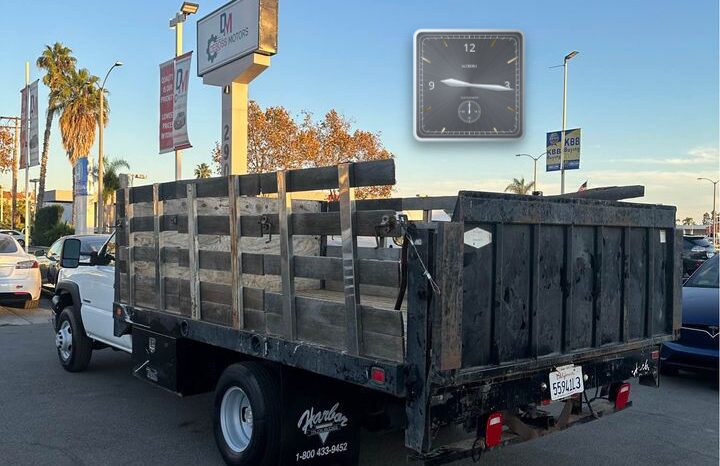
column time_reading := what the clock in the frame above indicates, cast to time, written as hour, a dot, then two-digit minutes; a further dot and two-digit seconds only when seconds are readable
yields 9.16
